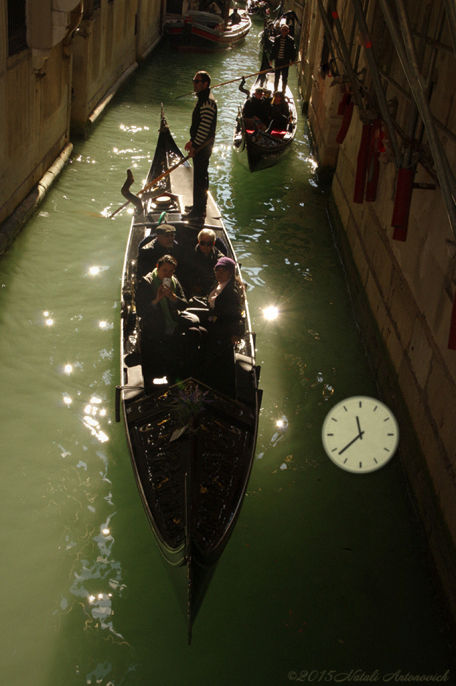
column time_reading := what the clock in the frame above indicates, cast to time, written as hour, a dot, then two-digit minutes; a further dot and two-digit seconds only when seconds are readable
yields 11.38
